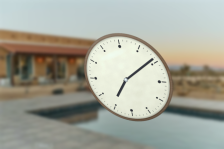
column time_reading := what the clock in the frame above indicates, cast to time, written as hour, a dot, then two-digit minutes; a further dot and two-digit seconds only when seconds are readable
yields 7.09
